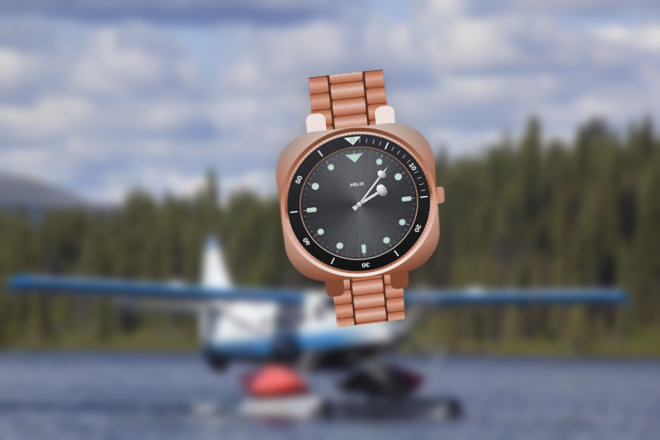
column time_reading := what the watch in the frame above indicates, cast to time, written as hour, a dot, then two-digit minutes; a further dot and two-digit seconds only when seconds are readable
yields 2.07
